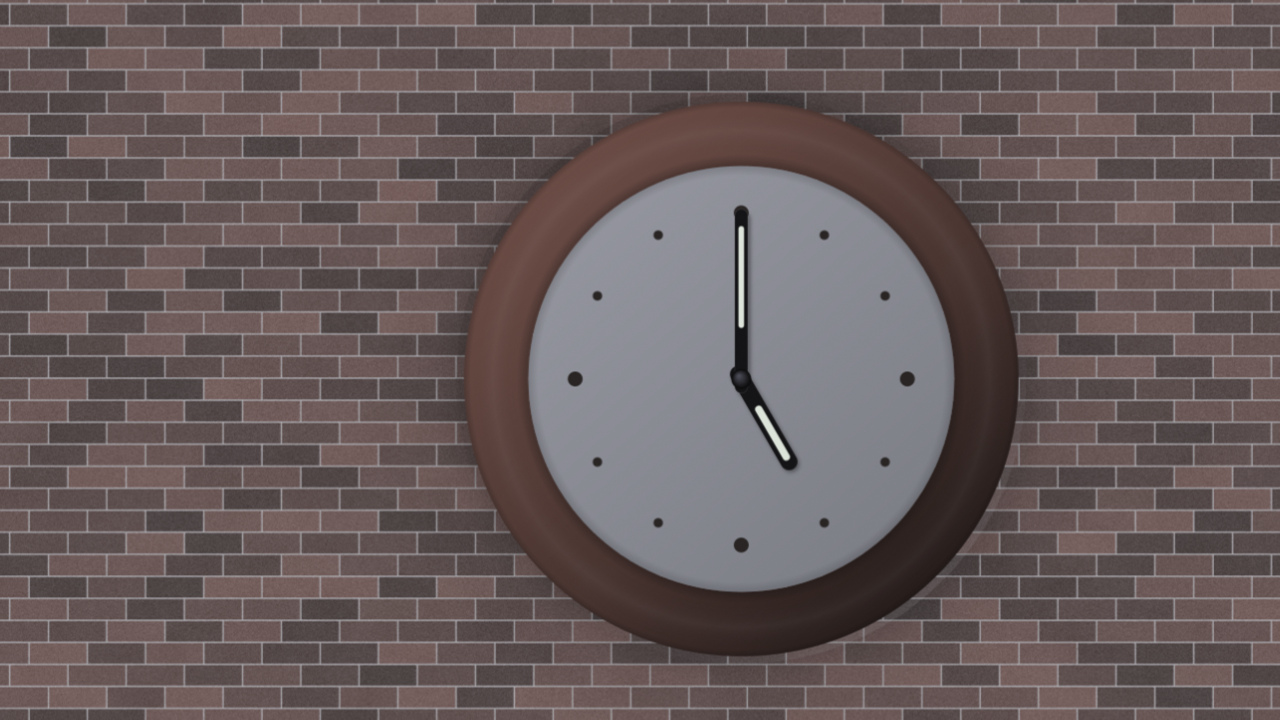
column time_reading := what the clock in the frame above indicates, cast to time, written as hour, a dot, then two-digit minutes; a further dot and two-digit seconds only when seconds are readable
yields 5.00
